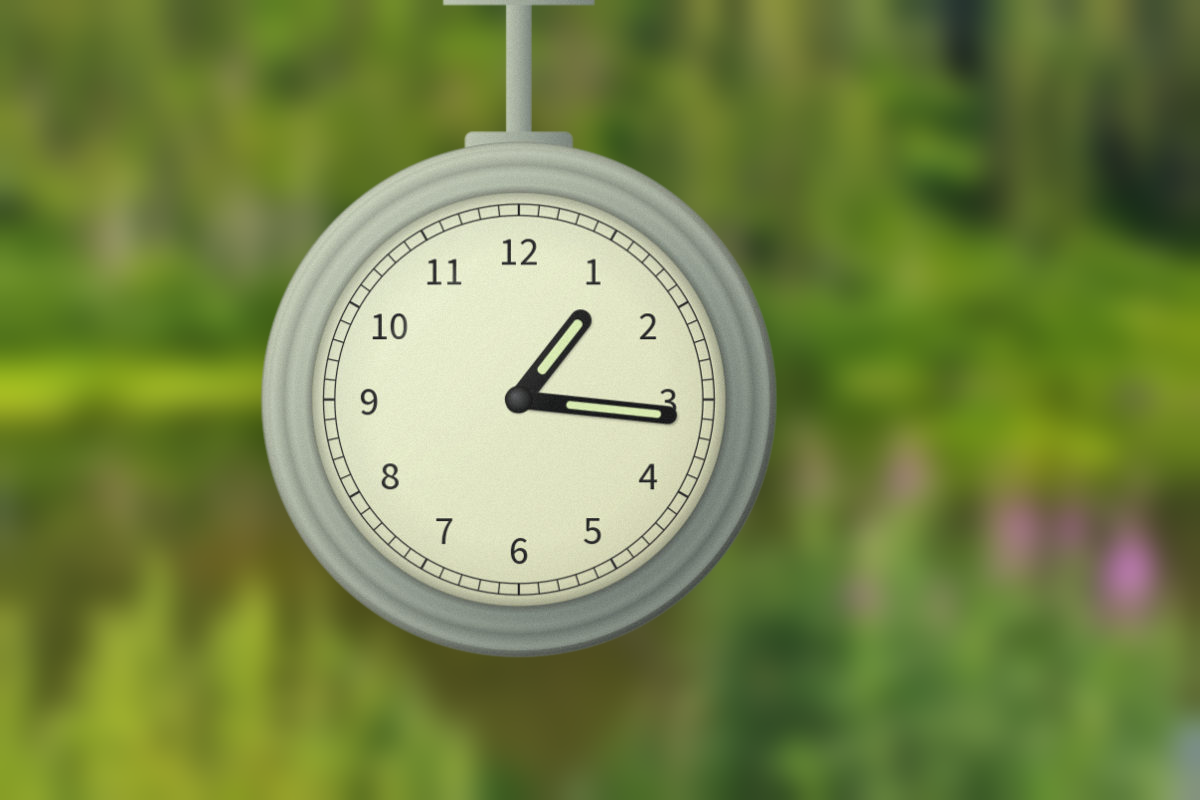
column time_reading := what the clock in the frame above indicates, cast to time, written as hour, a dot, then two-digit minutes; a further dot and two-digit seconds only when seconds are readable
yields 1.16
